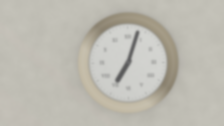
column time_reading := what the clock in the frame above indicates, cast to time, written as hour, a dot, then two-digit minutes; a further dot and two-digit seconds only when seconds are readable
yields 7.03
